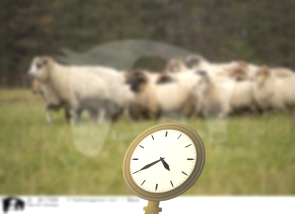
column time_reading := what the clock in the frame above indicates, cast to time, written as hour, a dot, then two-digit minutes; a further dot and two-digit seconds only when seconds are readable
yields 4.40
